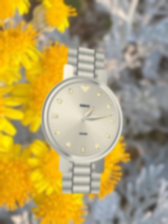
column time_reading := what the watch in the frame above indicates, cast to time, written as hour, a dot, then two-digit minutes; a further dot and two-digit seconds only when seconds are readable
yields 1.13
